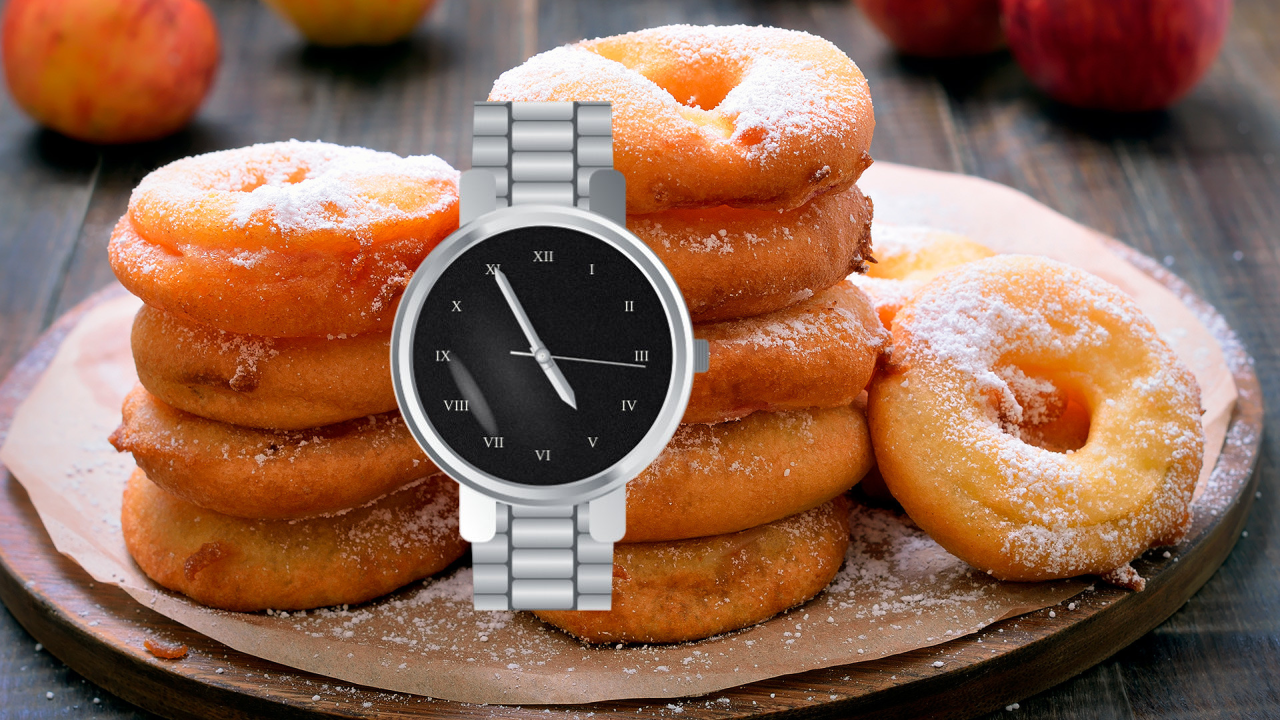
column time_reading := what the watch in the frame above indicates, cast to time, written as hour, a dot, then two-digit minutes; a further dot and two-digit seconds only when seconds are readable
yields 4.55.16
